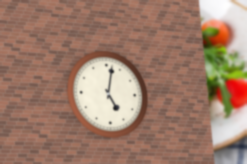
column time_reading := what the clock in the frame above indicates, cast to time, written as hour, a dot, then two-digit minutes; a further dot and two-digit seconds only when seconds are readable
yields 5.02
